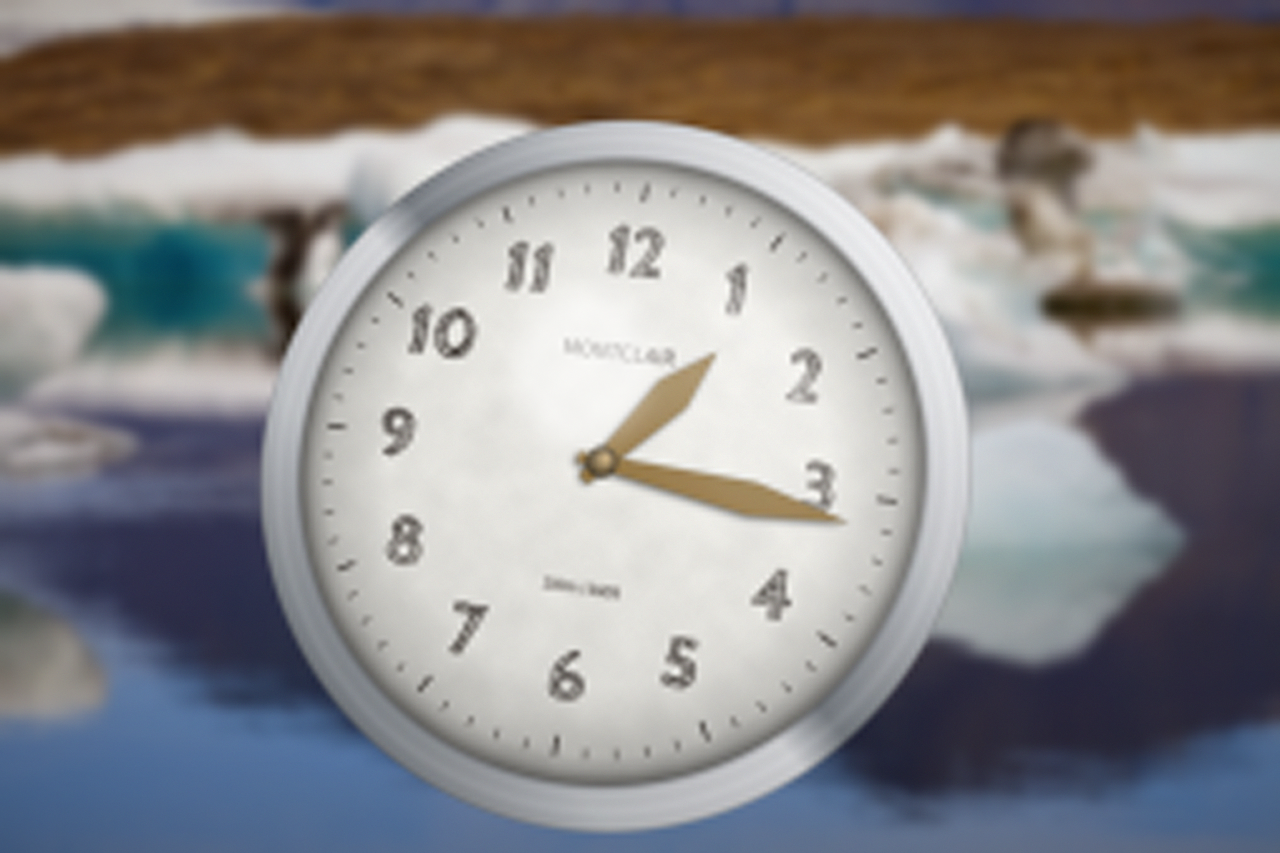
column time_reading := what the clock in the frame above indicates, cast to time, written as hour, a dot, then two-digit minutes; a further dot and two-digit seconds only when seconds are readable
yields 1.16
